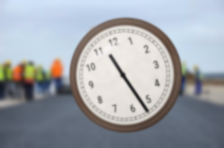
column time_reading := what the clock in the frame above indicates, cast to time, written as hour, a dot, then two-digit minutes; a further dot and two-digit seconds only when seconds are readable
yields 11.27
